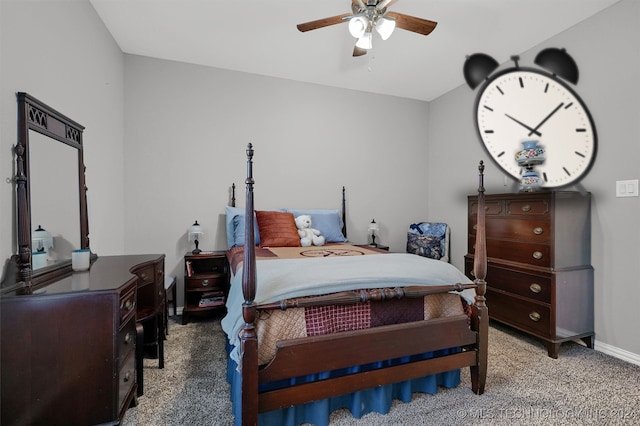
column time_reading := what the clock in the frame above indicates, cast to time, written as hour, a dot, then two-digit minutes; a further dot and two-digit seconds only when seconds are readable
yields 10.09
